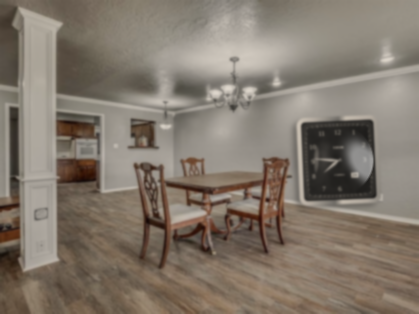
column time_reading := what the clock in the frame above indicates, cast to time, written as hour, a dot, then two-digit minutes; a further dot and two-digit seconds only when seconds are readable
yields 7.46
